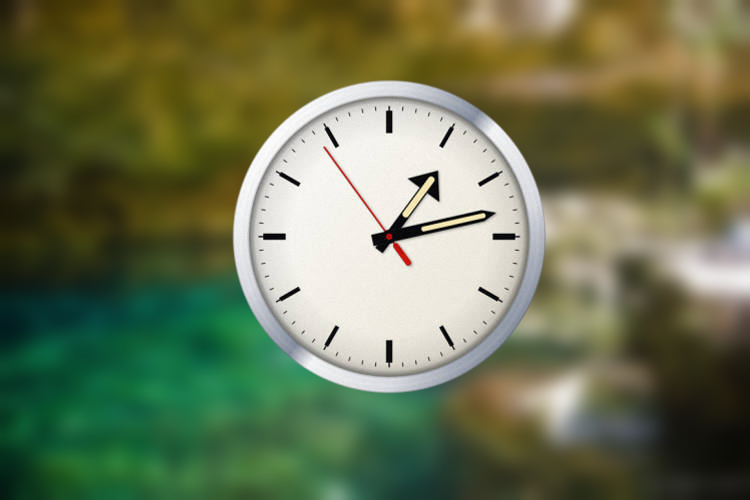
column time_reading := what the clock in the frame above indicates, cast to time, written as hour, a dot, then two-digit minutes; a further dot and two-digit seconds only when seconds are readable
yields 1.12.54
